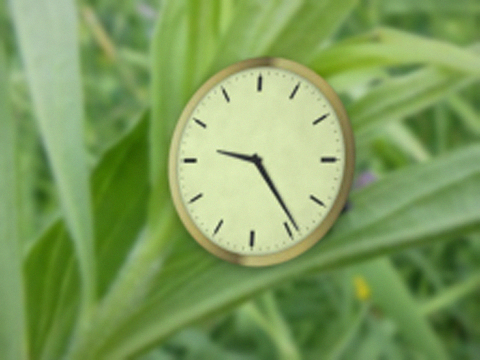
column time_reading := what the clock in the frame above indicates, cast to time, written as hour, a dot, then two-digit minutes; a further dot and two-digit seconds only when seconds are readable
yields 9.24
